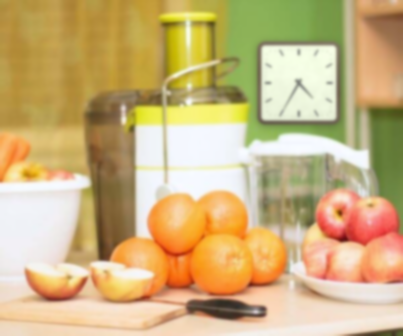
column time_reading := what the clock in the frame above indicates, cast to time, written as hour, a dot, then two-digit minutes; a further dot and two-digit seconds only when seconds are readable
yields 4.35
